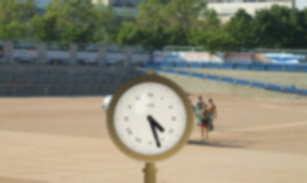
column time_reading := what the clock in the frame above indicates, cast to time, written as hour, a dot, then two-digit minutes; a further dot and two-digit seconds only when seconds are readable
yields 4.27
